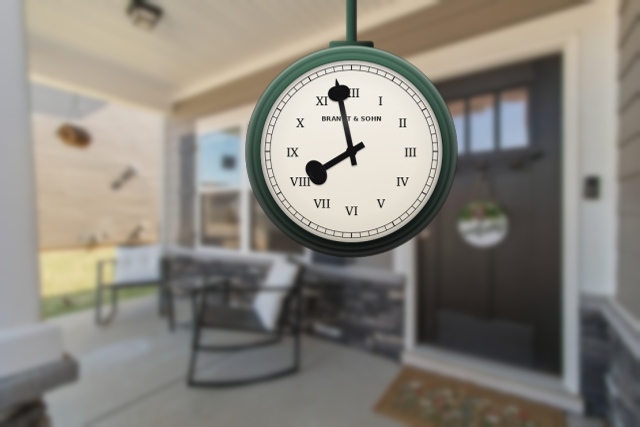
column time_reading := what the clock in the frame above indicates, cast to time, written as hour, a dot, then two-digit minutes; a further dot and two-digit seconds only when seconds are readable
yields 7.58
